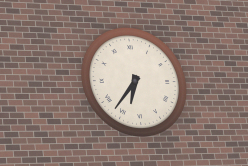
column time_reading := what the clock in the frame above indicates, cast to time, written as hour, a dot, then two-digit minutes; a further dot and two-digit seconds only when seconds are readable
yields 6.37
